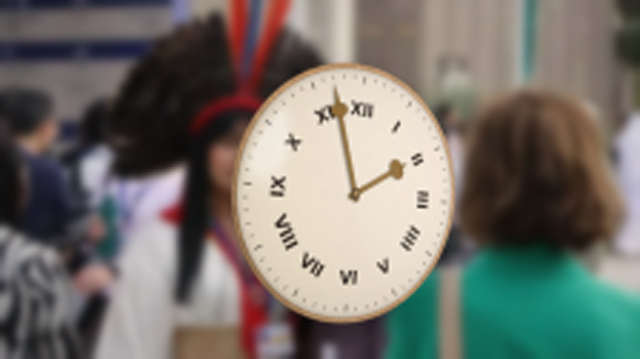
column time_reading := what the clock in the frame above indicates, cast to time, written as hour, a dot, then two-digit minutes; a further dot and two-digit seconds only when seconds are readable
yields 1.57
